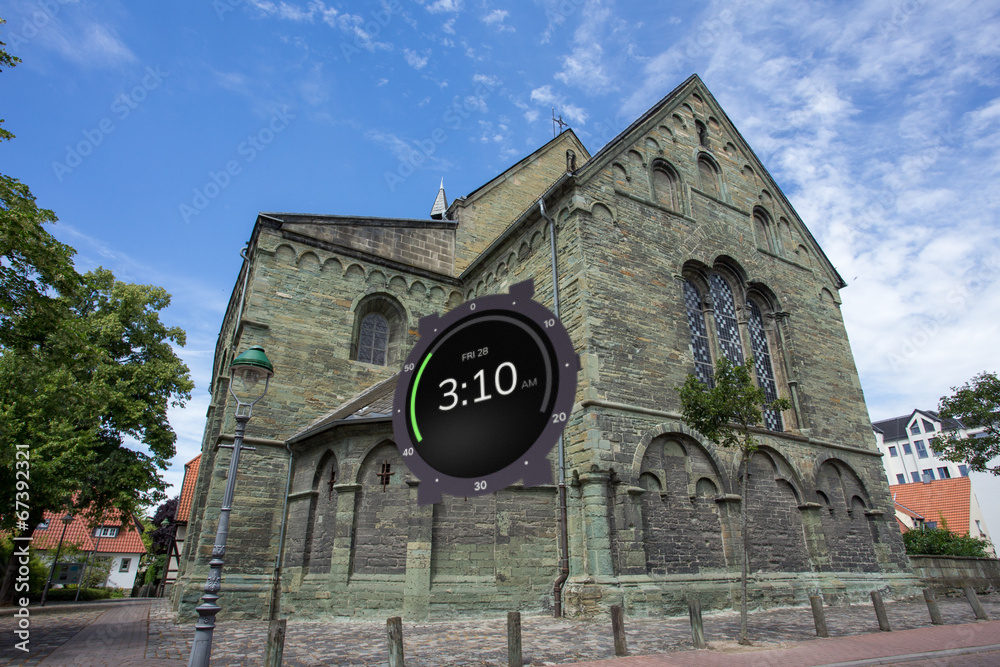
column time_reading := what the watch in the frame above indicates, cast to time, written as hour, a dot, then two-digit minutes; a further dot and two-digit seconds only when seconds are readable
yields 3.10
